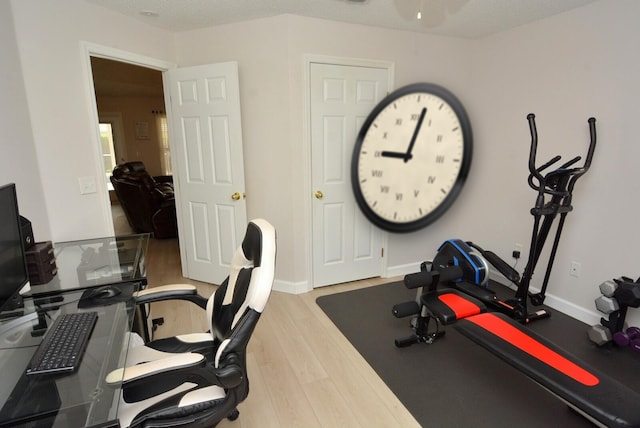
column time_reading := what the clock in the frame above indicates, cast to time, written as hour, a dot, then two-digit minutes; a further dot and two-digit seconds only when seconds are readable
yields 9.02
